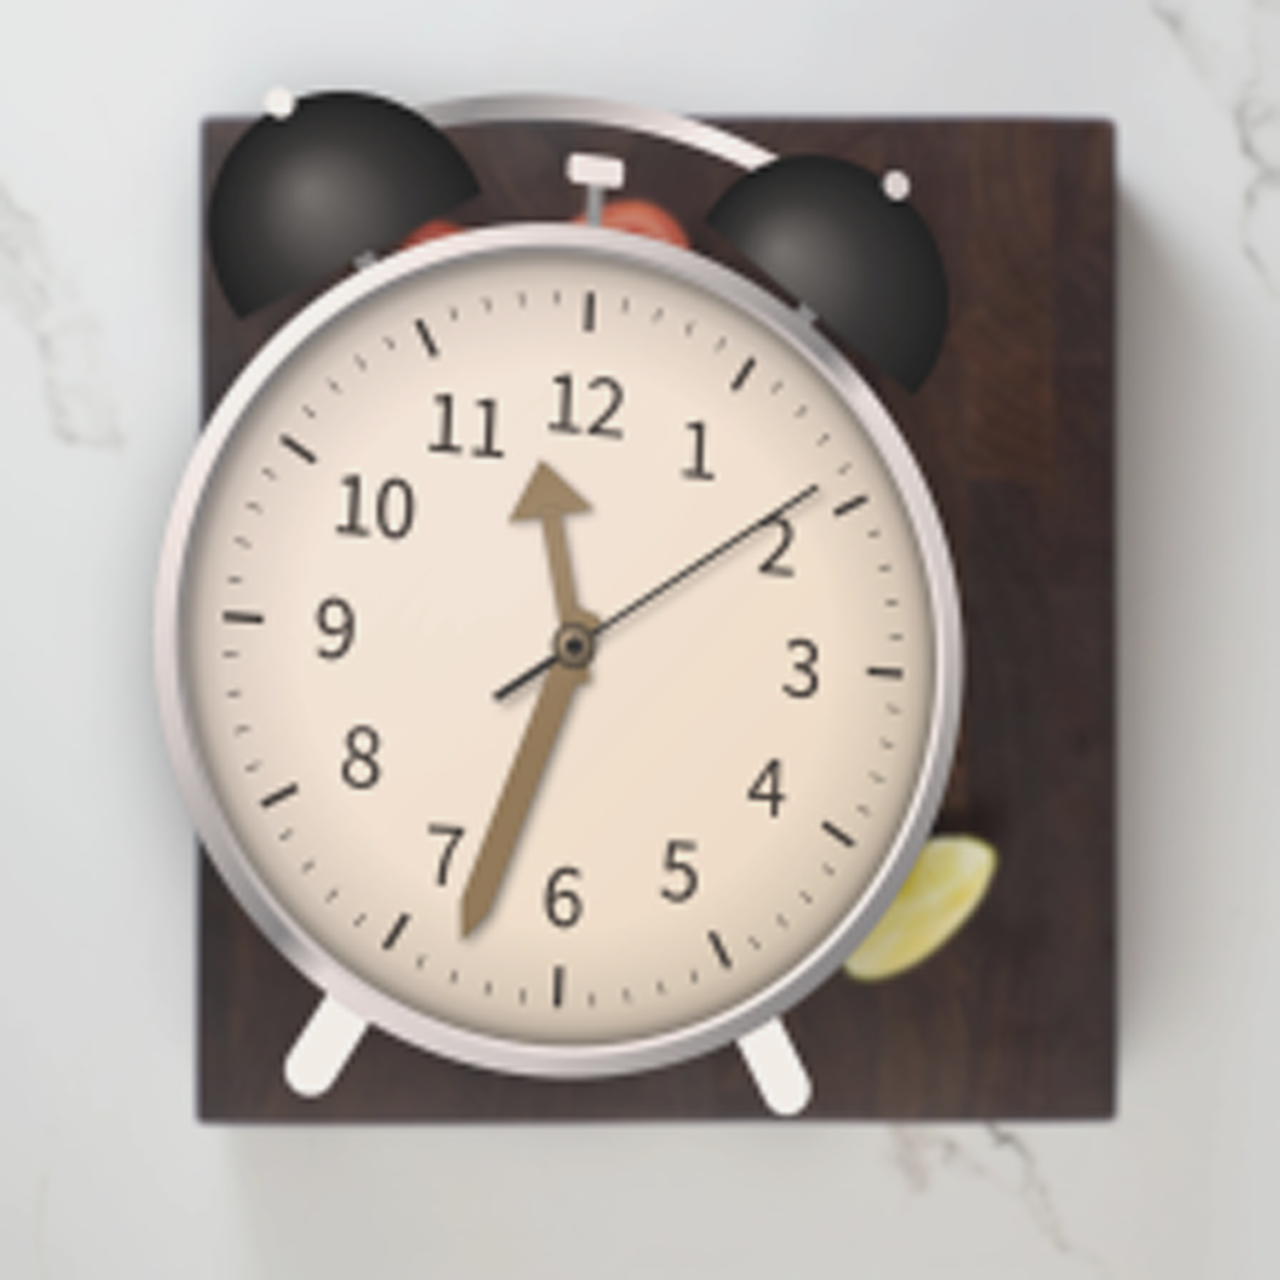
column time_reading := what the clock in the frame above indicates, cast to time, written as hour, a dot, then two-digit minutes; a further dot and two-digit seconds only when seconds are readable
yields 11.33.09
